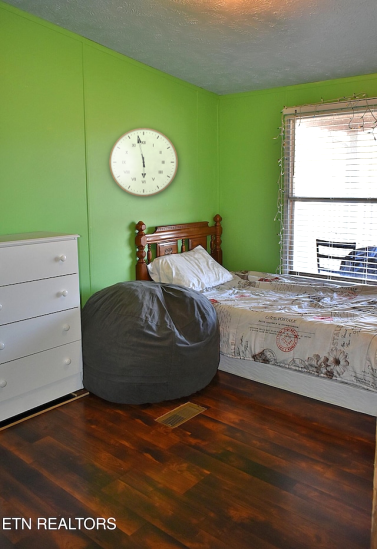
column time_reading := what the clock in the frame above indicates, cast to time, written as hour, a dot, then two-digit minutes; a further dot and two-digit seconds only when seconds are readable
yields 5.58
